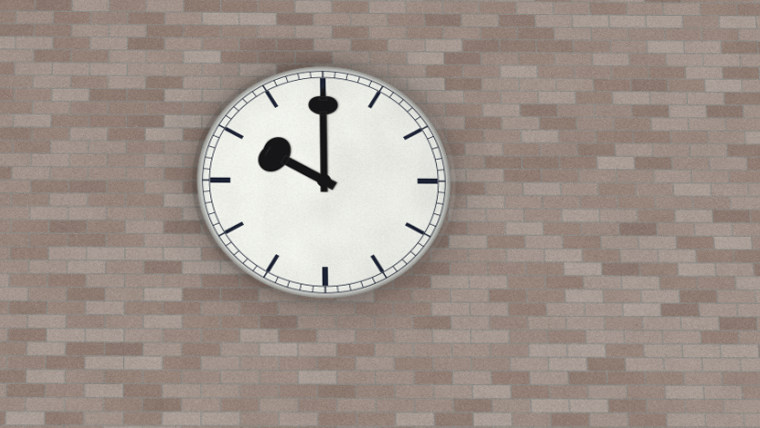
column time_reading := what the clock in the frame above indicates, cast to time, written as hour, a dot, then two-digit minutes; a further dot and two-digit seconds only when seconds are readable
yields 10.00
